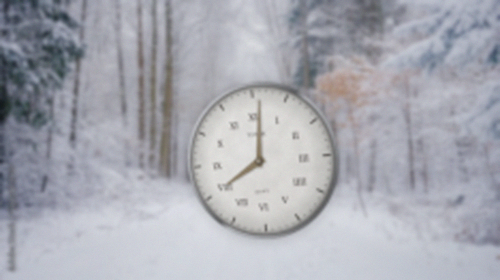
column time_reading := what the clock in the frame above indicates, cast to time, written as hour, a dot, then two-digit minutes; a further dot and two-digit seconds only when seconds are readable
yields 8.01
